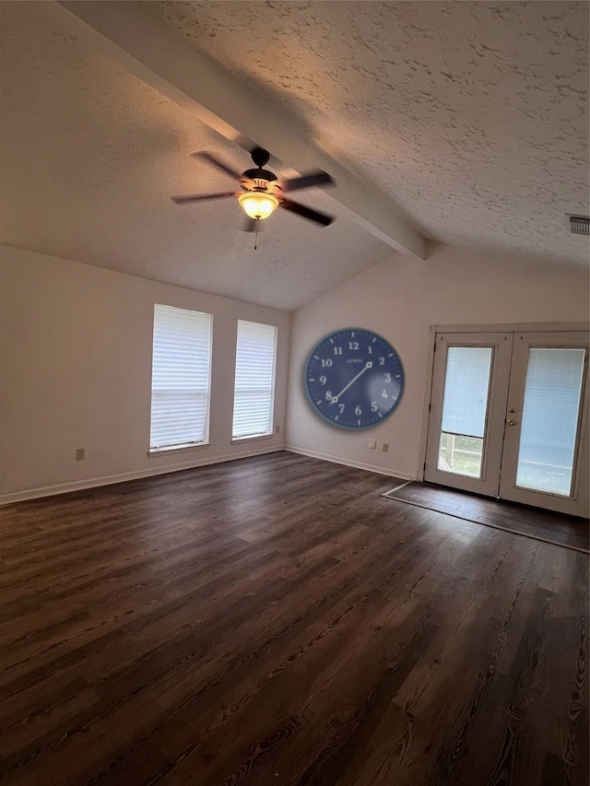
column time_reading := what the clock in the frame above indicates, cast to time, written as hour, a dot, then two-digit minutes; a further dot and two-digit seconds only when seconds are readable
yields 1.38
